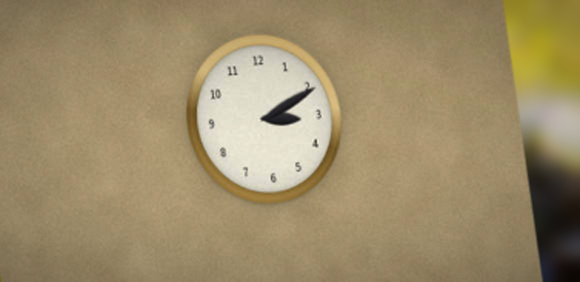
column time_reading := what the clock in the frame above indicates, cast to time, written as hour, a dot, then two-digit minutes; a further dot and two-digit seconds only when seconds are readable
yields 3.11
